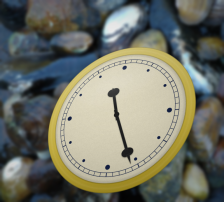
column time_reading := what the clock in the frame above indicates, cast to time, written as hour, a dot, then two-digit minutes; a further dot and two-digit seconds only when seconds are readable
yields 11.26
